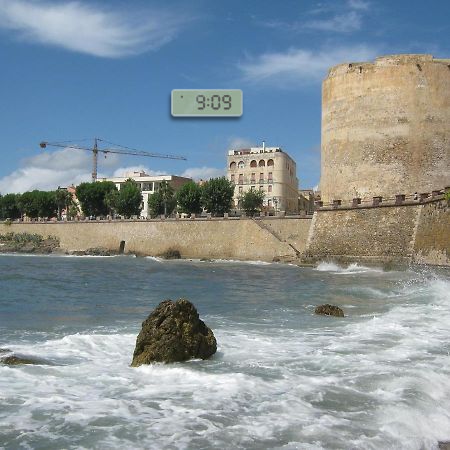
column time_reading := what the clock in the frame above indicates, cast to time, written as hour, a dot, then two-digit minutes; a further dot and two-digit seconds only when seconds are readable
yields 9.09
